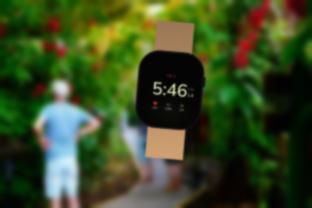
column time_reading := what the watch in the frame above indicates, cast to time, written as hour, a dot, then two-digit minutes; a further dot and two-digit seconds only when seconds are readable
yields 5.46
